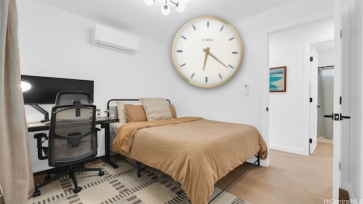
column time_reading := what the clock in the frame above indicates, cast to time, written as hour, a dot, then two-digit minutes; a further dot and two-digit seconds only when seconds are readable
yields 6.21
